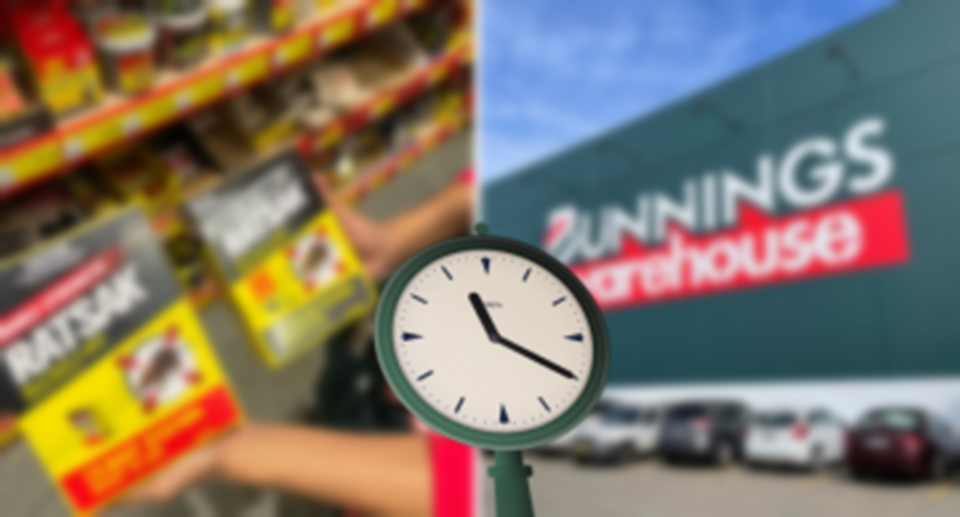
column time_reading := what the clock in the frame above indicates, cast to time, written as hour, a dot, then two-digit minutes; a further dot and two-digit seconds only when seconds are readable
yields 11.20
